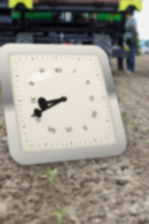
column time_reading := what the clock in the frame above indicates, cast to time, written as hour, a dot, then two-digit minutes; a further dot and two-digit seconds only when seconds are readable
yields 8.41
